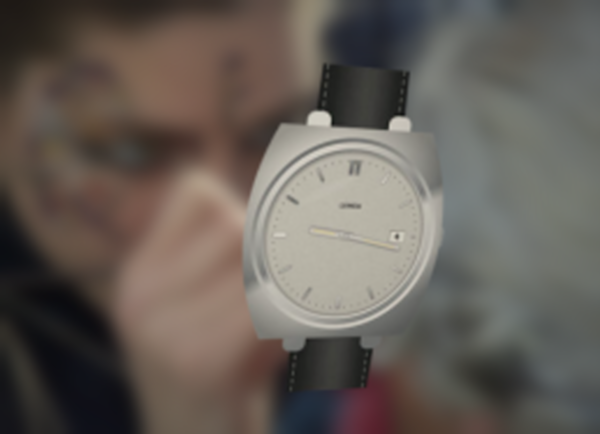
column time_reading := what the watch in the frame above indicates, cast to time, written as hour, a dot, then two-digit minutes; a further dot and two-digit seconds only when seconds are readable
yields 9.17
